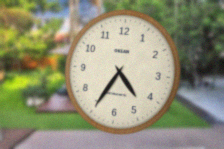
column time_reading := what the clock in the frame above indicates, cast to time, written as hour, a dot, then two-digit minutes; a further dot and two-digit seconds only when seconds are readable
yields 4.35
